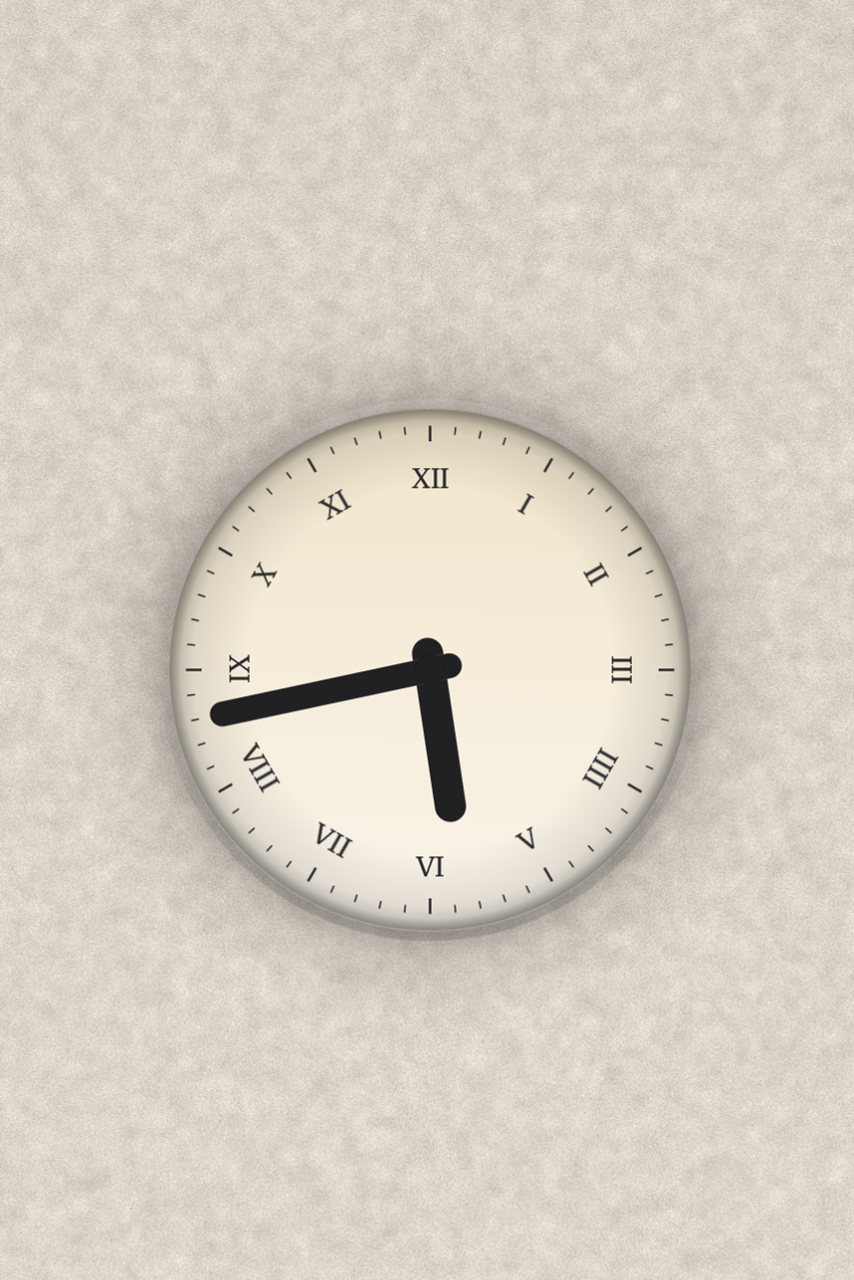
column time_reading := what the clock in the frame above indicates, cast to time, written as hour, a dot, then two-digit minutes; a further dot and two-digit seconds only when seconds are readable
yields 5.43
